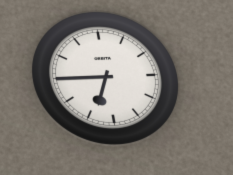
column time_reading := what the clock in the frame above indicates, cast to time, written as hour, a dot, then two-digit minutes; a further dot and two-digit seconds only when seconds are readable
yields 6.45
